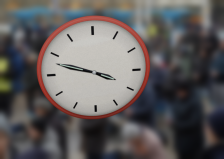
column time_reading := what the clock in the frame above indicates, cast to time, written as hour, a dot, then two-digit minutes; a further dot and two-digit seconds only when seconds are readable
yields 3.48
